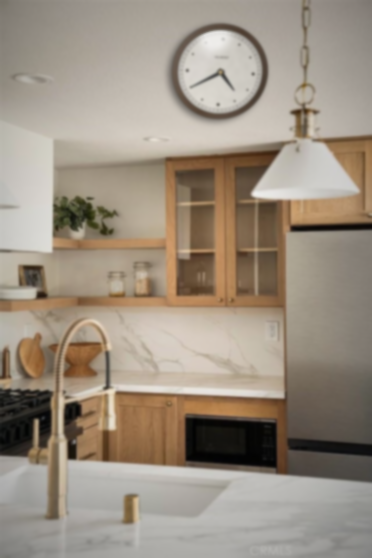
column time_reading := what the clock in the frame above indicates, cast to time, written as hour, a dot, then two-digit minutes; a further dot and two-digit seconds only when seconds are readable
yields 4.40
